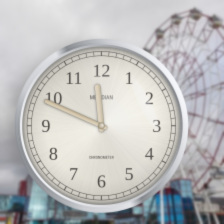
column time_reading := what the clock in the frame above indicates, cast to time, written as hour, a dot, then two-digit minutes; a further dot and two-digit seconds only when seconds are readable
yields 11.49
